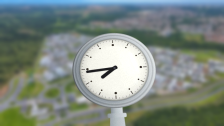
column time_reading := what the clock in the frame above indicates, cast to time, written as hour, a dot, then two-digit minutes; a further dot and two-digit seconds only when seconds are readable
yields 7.44
